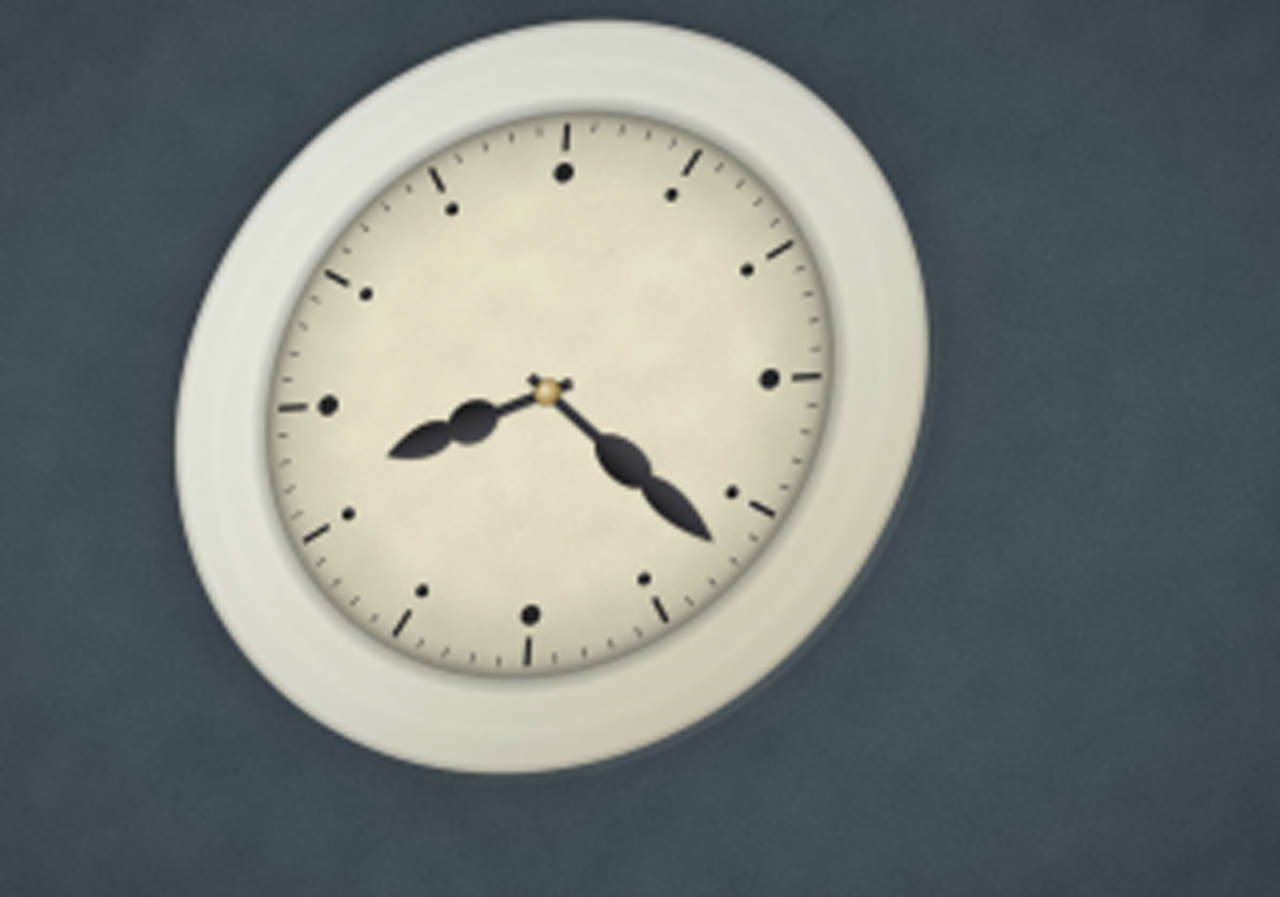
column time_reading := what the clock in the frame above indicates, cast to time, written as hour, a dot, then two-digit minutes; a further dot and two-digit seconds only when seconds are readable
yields 8.22
